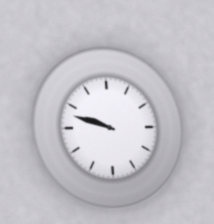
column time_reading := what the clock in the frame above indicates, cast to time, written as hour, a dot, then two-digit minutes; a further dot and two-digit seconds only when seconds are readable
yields 9.48
